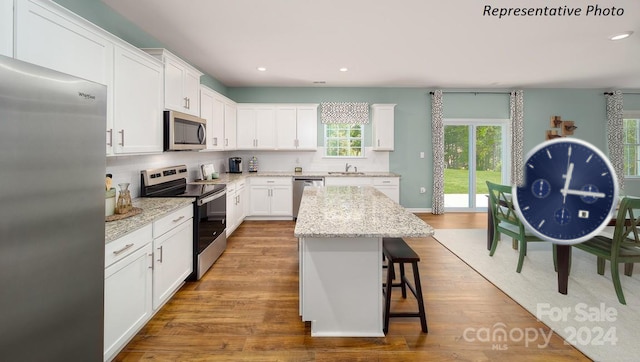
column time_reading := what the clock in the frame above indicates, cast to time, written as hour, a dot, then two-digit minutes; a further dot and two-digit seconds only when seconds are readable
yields 12.15
